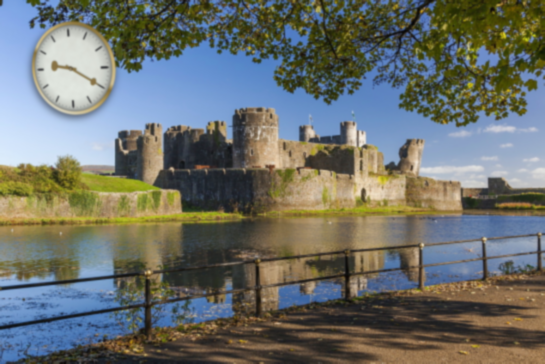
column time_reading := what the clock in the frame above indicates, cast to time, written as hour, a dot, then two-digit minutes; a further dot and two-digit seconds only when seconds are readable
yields 9.20
